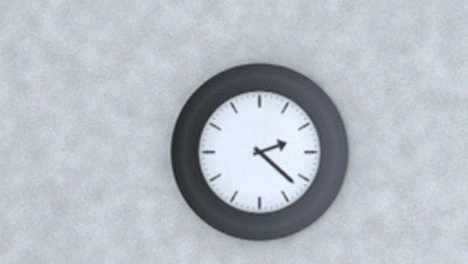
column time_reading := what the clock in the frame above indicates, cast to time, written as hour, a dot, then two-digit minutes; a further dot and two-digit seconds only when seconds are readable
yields 2.22
